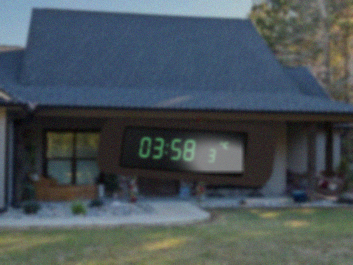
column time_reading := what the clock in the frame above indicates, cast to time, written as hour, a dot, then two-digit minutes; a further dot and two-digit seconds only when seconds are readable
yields 3.58
